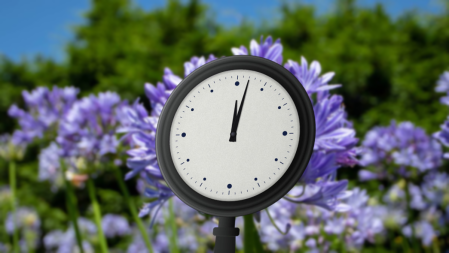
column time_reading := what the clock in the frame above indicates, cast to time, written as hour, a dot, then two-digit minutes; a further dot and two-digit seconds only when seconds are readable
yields 12.02
